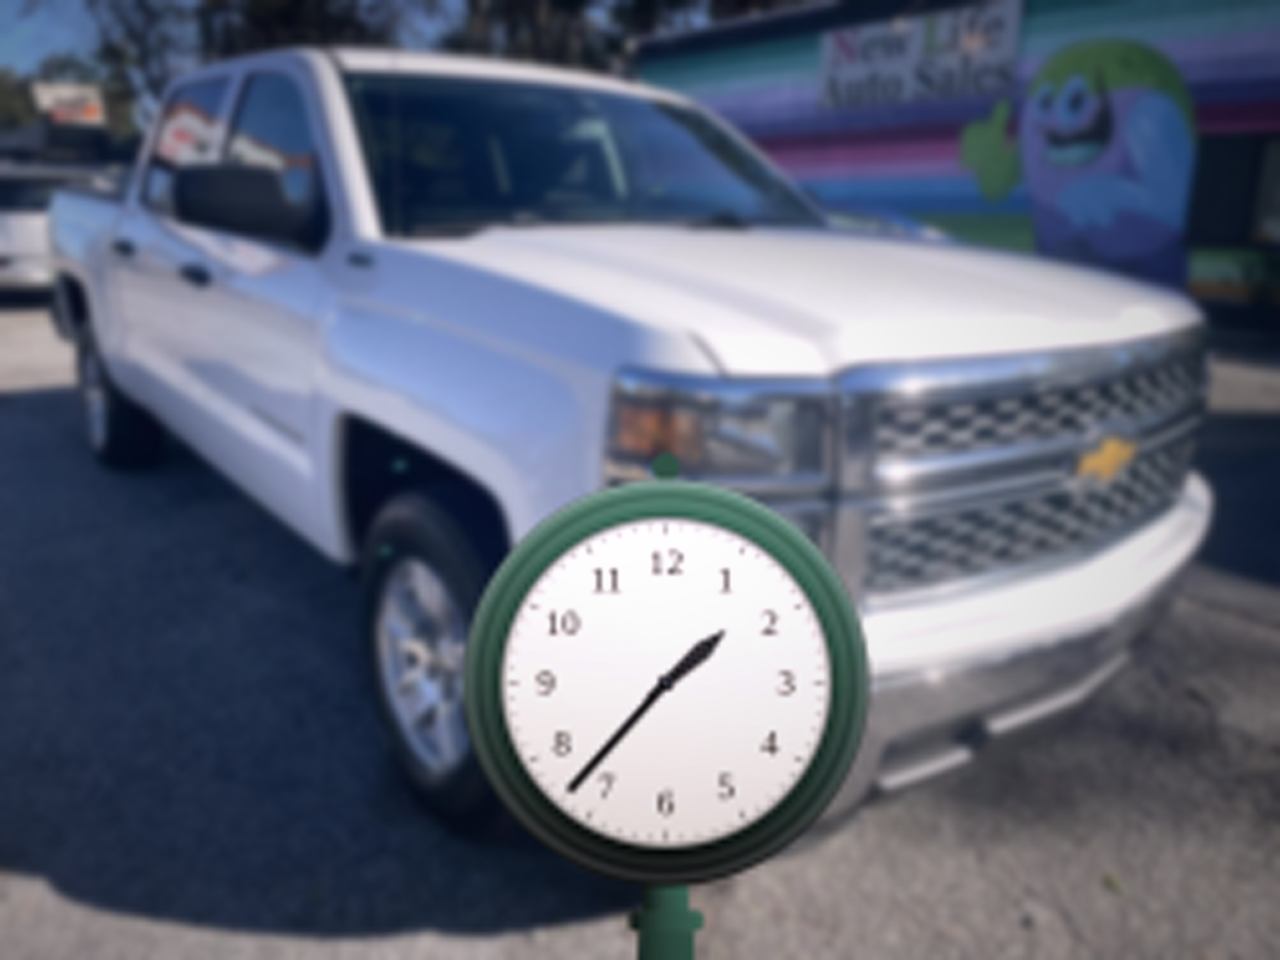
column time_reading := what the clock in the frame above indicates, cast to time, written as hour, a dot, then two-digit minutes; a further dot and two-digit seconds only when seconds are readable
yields 1.37
